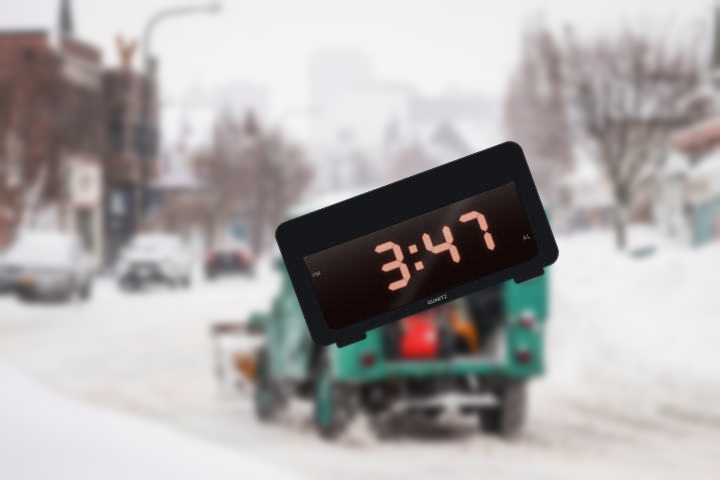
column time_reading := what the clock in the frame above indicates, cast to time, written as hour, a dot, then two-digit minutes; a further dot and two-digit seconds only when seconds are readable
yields 3.47
